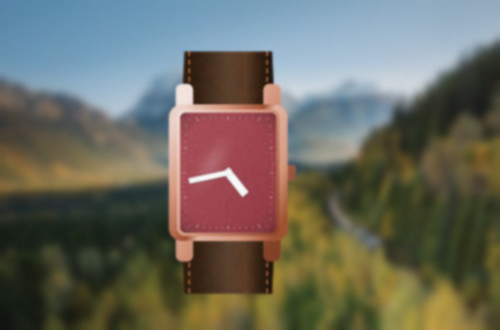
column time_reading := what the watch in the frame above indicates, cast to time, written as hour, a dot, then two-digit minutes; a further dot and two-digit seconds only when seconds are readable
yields 4.43
